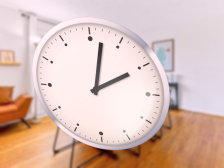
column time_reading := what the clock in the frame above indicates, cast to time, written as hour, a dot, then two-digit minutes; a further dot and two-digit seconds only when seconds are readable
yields 2.02
